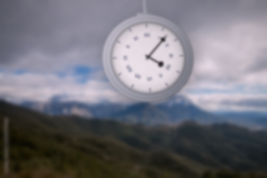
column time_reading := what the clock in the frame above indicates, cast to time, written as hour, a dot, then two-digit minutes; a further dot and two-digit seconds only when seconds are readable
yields 4.07
